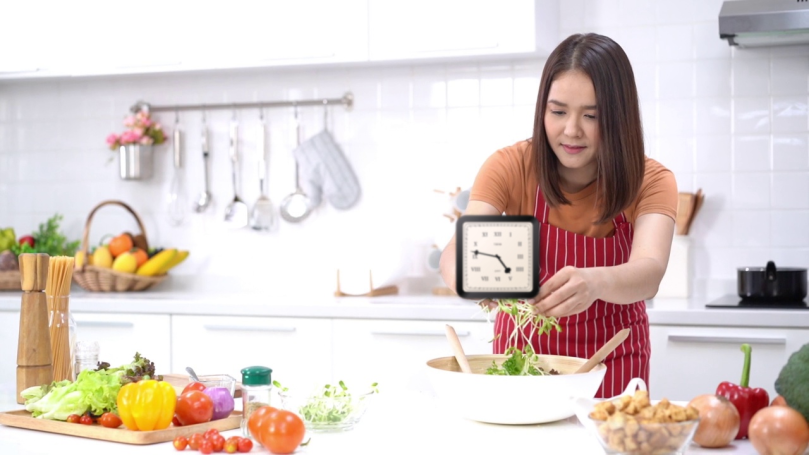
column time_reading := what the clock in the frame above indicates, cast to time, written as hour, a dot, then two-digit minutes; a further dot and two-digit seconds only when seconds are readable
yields 4.47
